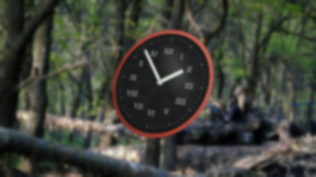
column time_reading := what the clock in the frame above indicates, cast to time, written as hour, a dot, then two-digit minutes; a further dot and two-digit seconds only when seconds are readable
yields 1.53
